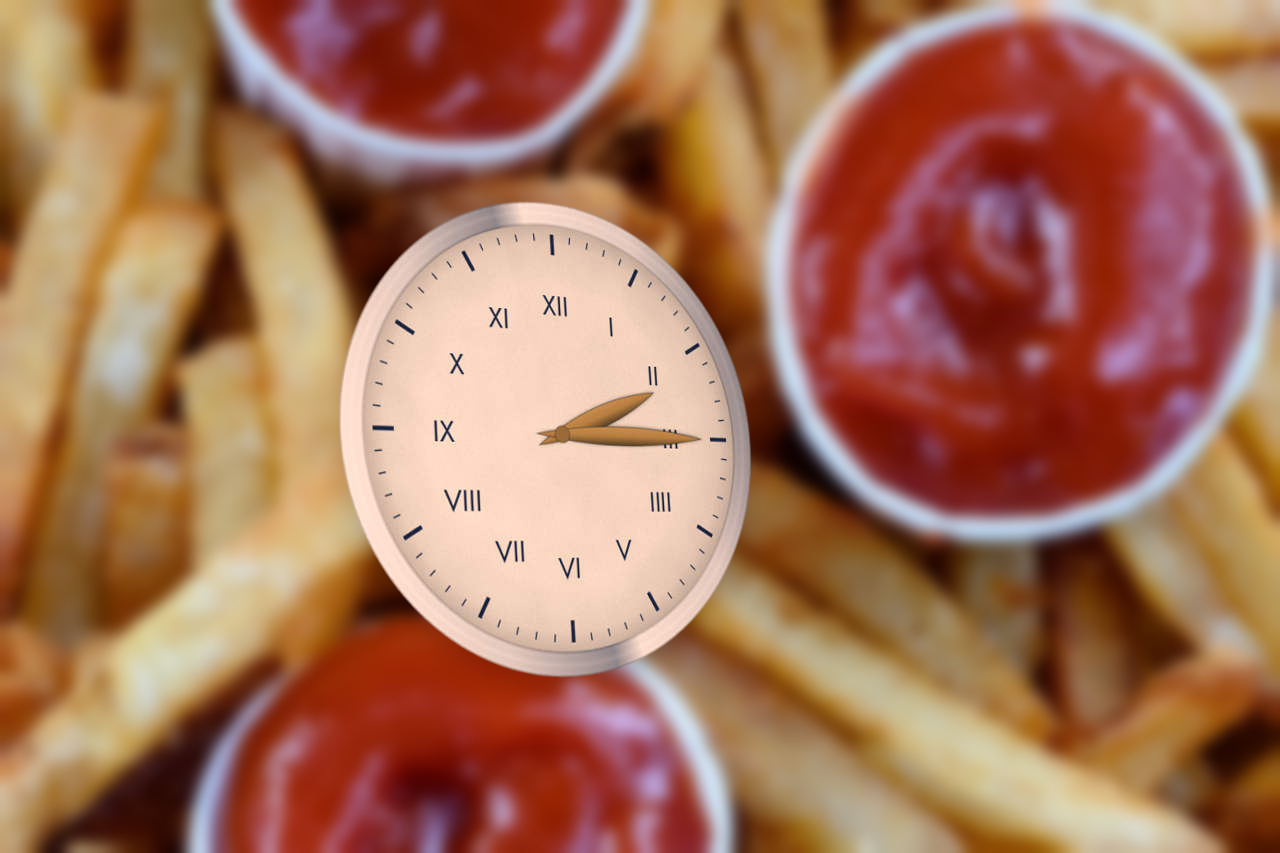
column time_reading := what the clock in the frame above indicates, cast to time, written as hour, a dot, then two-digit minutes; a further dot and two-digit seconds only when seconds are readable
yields 2.15
